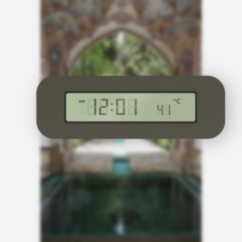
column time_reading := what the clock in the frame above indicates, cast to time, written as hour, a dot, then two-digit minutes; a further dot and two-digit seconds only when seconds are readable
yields 12.01
